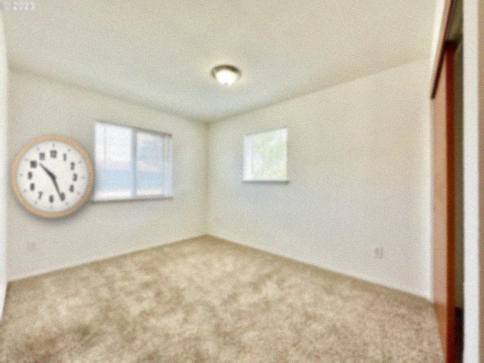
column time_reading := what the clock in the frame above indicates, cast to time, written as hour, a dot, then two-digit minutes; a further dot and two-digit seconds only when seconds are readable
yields 10.26
